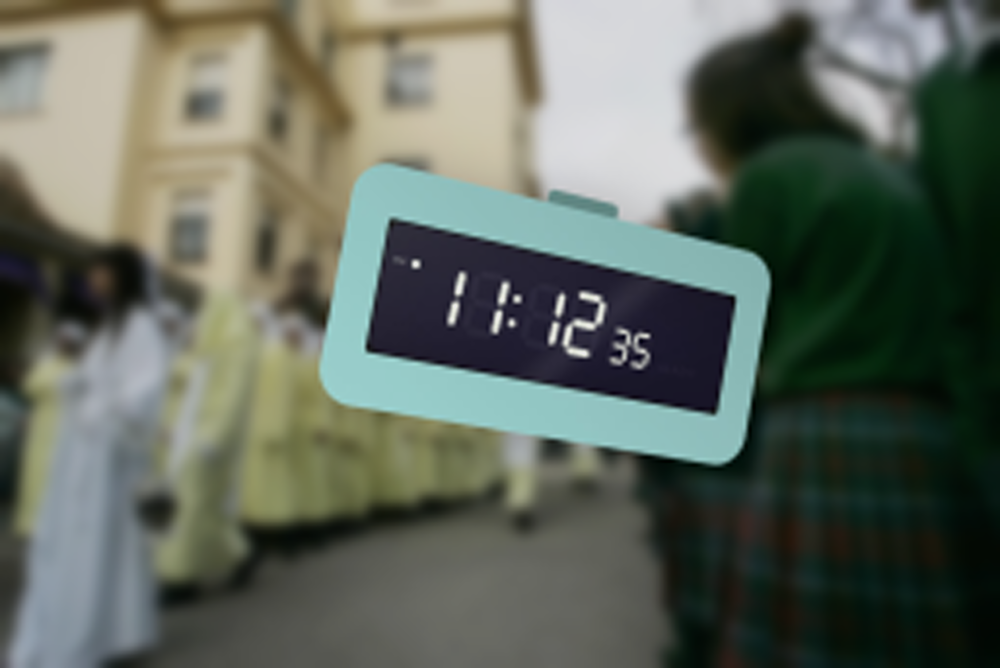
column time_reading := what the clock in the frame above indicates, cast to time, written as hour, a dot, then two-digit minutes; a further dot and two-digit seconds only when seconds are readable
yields 11.12.35
